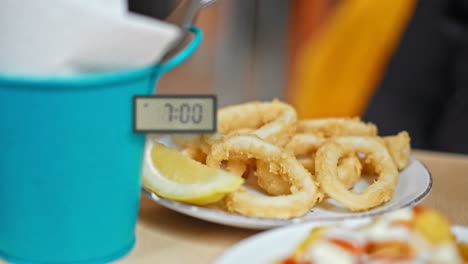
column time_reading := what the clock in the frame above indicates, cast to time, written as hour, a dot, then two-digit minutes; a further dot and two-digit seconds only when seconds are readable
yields 7.00
